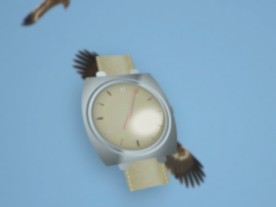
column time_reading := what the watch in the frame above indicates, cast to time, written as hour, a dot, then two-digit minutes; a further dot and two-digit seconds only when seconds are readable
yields 7.04
